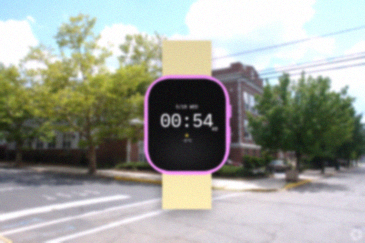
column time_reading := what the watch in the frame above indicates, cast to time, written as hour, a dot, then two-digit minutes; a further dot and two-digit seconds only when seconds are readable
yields 0.54
